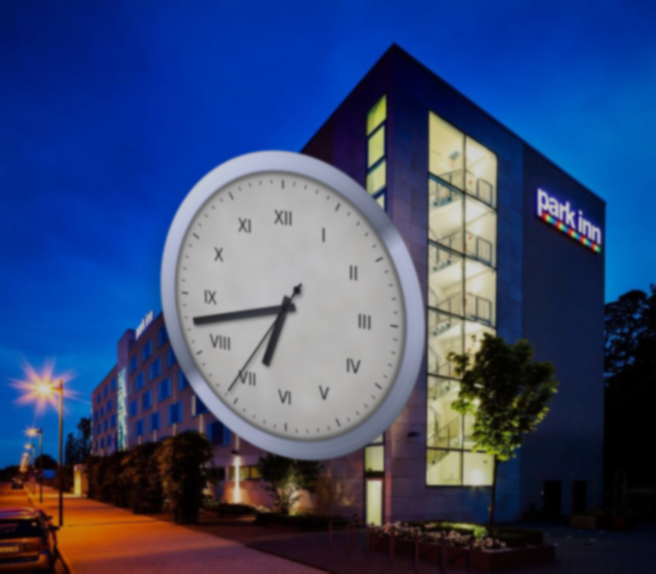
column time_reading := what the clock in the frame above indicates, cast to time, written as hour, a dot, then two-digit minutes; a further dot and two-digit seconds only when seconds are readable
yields 6.42.36
